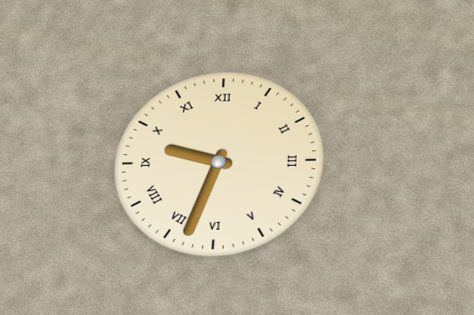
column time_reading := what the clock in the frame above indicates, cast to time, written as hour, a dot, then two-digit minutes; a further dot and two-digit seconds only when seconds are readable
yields 9.33
